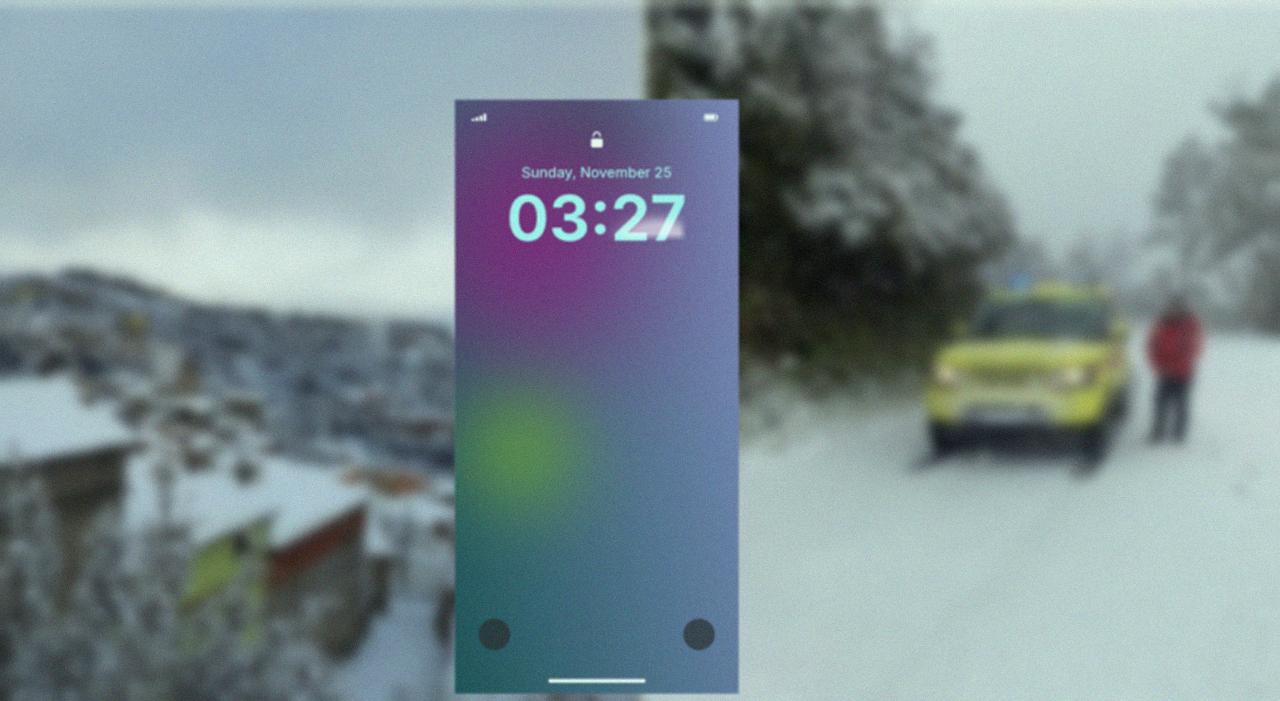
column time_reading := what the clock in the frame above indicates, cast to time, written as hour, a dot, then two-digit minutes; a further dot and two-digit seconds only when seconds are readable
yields 3.27
